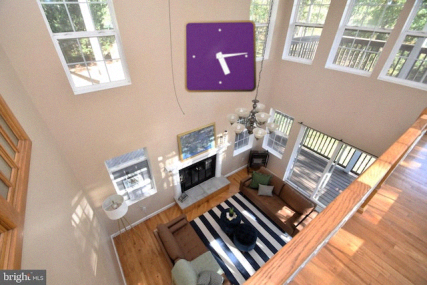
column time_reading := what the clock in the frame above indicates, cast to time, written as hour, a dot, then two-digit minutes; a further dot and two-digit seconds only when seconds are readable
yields 5.14
